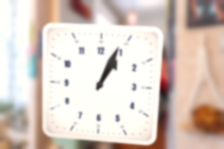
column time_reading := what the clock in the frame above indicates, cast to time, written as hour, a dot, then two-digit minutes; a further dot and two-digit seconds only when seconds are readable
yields 1.04
